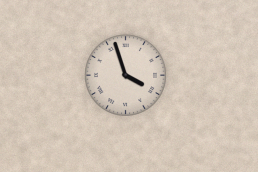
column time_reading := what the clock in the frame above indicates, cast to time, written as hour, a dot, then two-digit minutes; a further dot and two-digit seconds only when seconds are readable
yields 3.57
